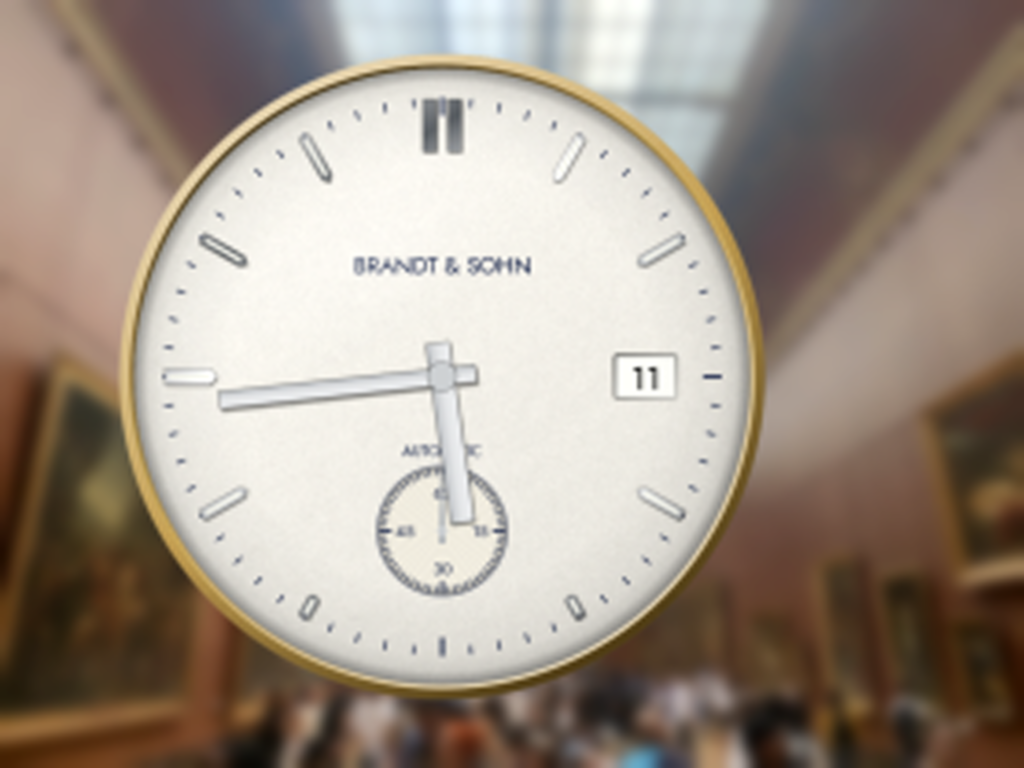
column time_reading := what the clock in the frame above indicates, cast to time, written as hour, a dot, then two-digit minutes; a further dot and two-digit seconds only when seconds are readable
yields 5.44
